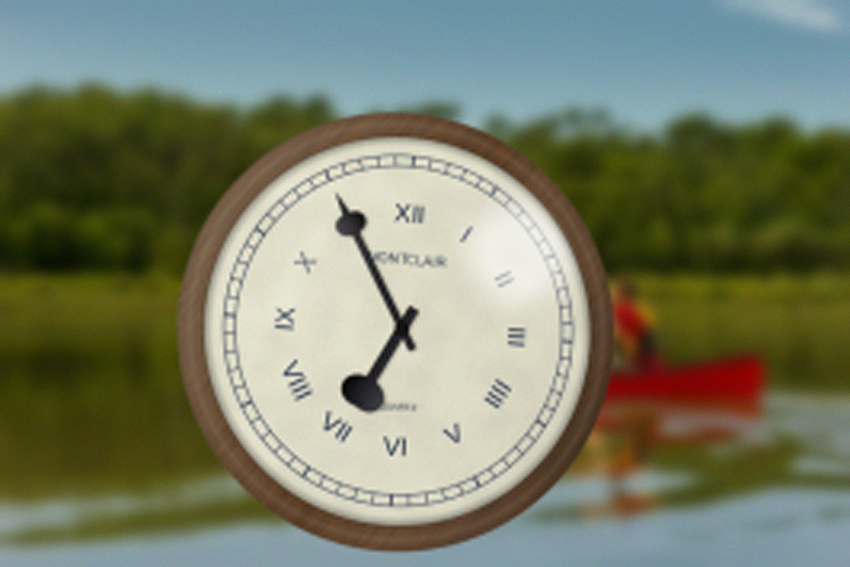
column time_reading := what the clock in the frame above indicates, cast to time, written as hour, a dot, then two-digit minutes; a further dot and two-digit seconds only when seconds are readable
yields 6.55
